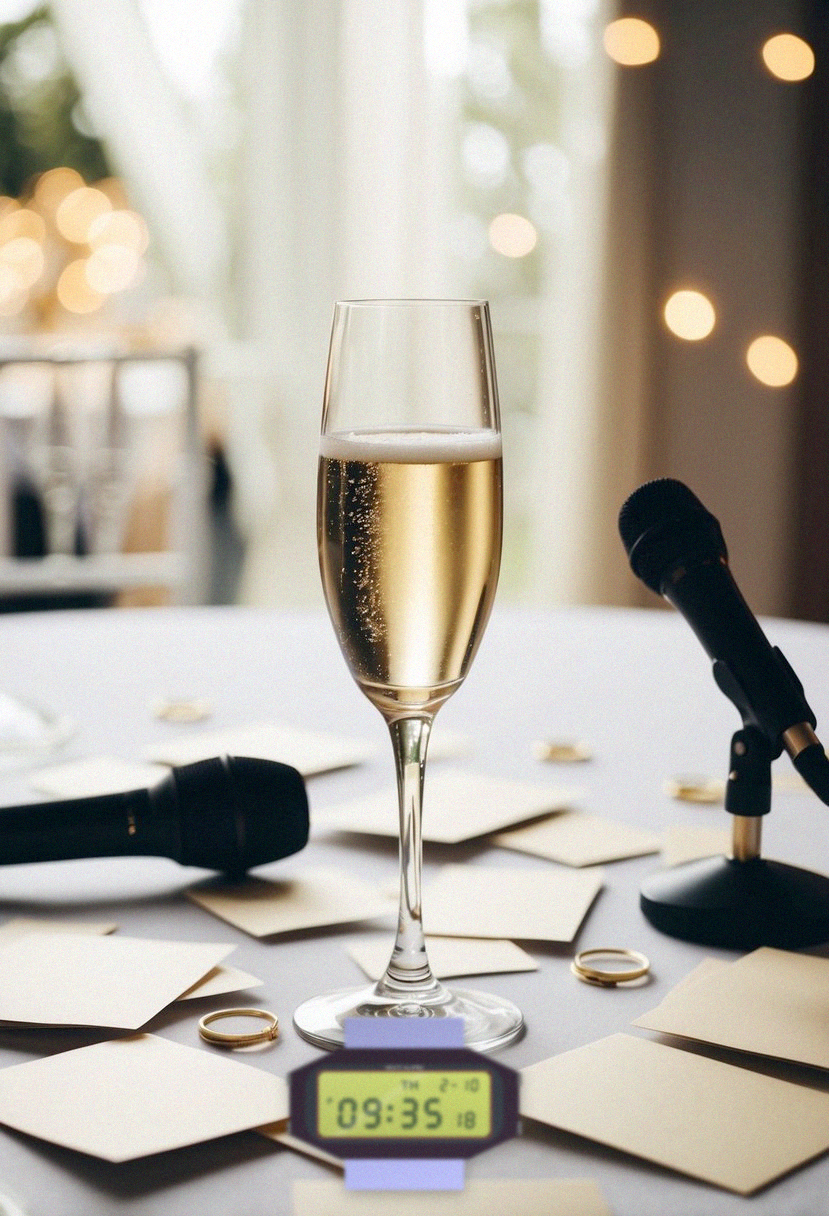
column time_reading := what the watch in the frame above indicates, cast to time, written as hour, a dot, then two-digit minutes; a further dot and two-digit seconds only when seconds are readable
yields 9.35.18
